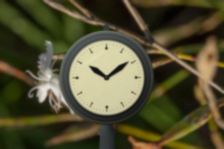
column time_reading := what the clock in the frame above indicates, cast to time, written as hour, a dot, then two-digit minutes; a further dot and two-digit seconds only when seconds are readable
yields 10.09
